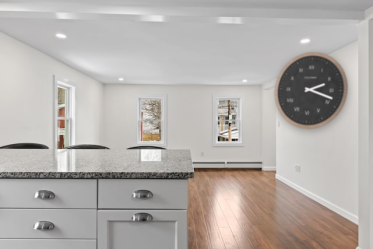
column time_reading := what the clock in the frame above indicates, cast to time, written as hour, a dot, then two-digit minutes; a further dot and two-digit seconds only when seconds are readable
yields 2.18
